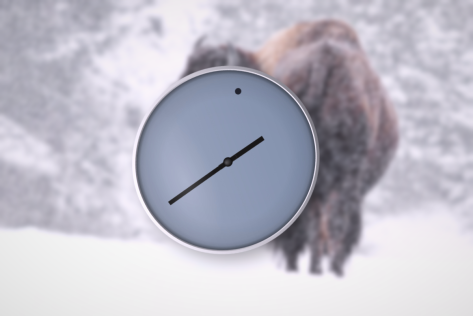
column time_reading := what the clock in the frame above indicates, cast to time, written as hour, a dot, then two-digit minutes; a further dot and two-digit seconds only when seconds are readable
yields 1.38
